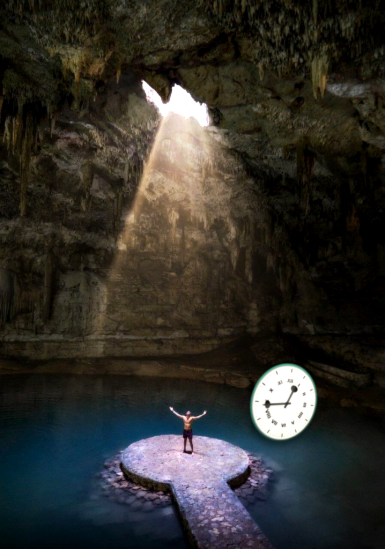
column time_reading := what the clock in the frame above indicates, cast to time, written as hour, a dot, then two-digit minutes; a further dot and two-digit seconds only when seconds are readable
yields 12.44
